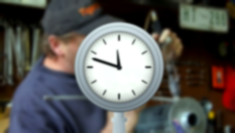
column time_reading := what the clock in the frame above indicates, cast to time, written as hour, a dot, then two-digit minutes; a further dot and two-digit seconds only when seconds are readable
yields 11.48
